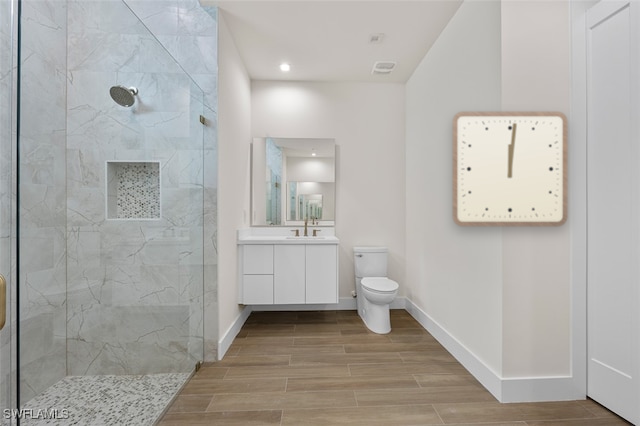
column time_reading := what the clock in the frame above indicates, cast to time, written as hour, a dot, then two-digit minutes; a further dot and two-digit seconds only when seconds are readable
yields 12.01
